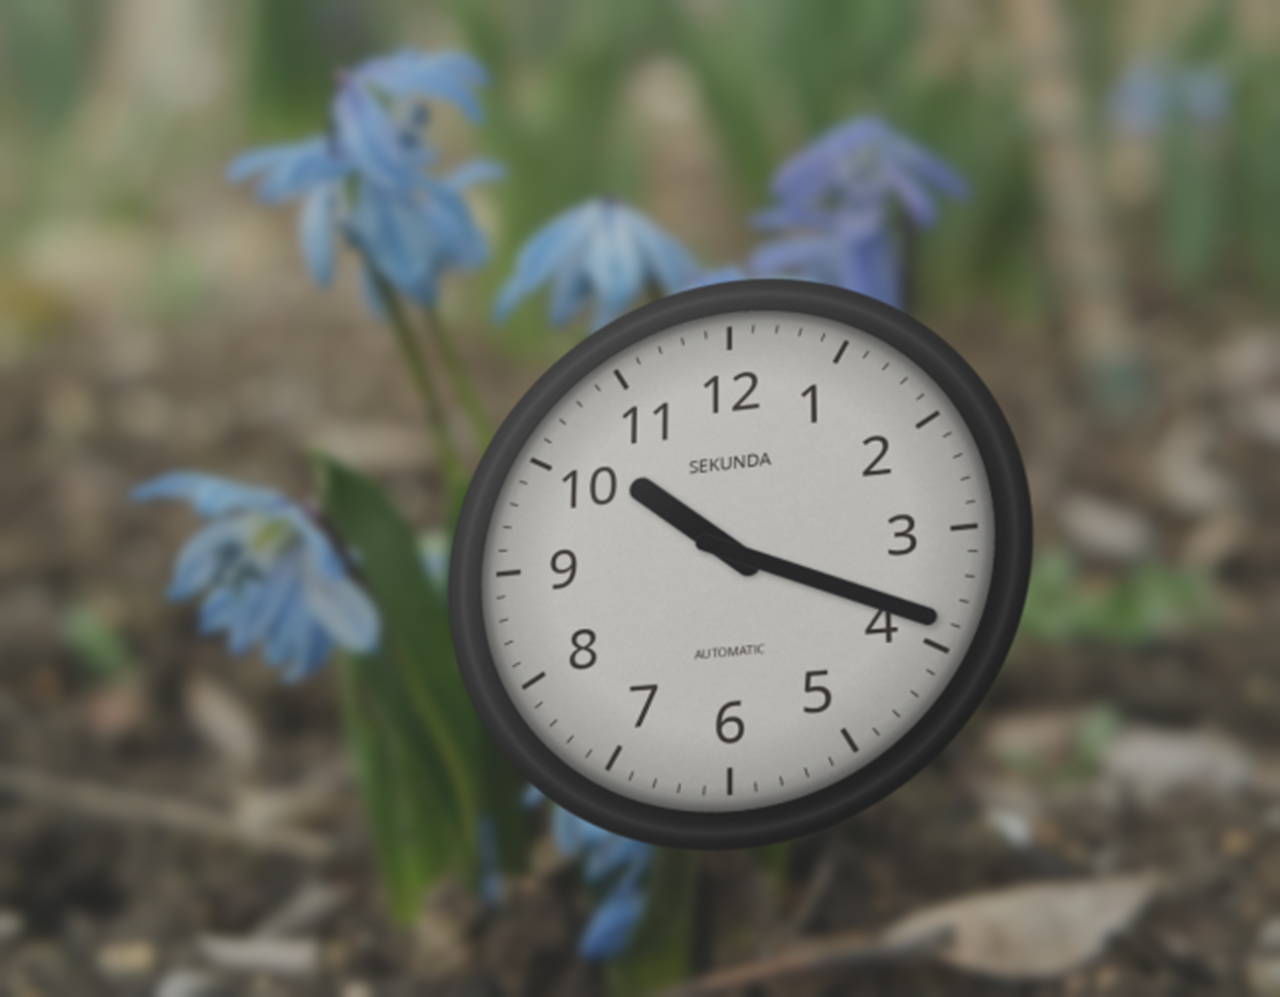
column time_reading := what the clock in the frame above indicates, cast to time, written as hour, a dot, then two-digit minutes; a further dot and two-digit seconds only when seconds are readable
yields 10.19
